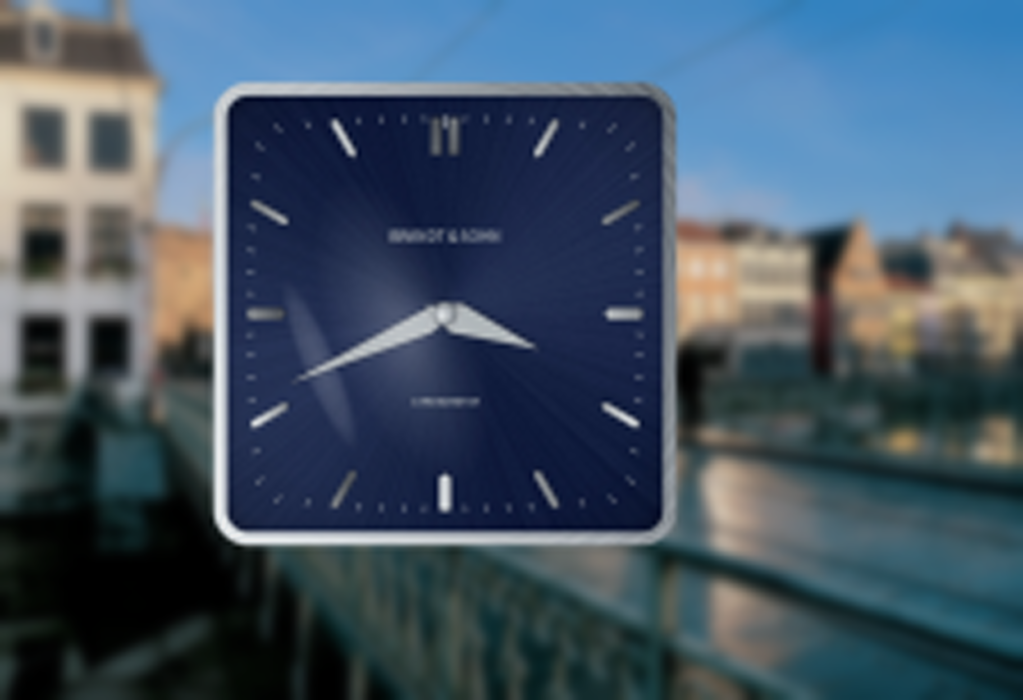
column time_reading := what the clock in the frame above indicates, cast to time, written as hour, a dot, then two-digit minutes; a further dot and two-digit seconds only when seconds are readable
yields 3.41
